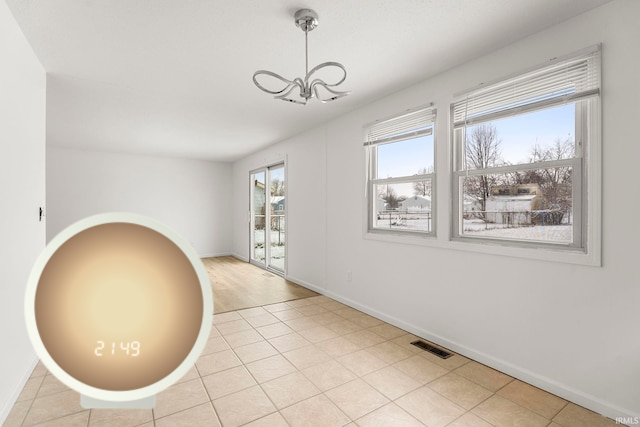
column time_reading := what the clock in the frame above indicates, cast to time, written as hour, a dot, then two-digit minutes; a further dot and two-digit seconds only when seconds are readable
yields 21.49
